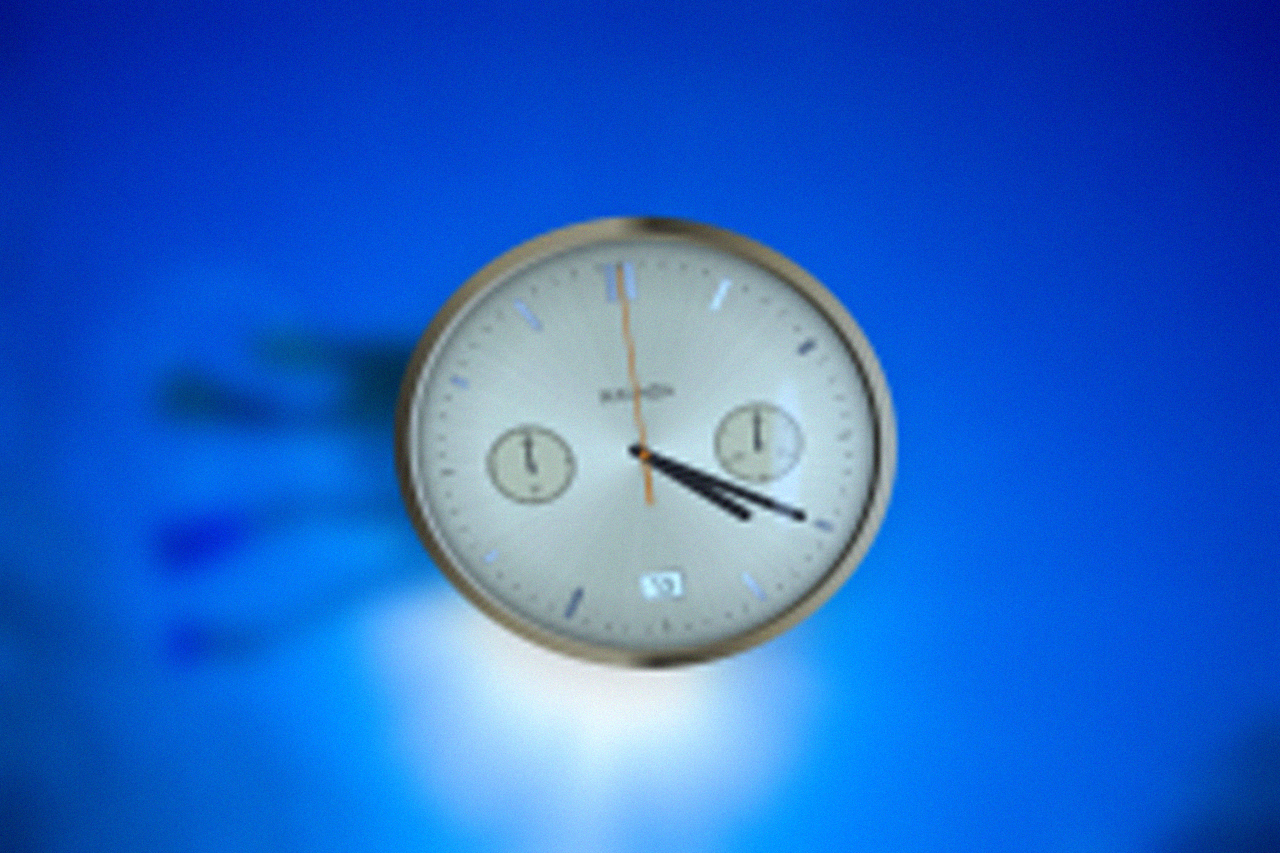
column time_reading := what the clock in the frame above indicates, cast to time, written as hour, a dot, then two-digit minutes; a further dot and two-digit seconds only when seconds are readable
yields 4.20
